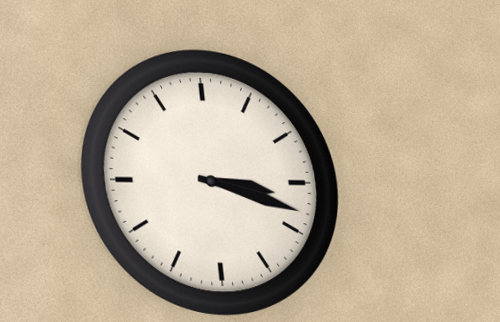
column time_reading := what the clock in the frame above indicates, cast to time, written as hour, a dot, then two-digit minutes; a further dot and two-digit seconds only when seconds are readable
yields 3.18
